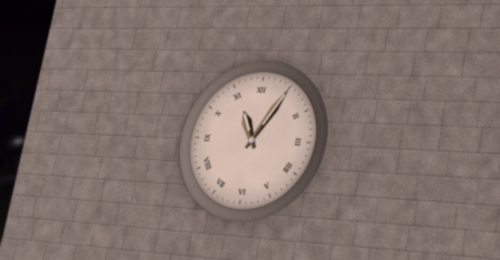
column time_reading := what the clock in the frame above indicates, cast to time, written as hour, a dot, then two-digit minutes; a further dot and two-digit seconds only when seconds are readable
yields 11.05
